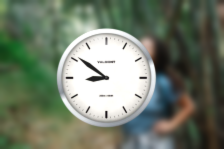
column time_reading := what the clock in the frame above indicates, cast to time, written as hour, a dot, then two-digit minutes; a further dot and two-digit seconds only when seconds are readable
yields 8.51
